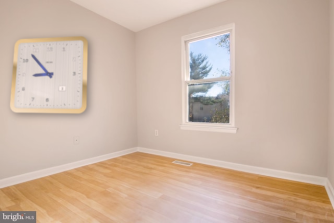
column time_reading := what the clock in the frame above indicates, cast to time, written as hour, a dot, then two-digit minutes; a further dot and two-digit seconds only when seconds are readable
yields 8.53
